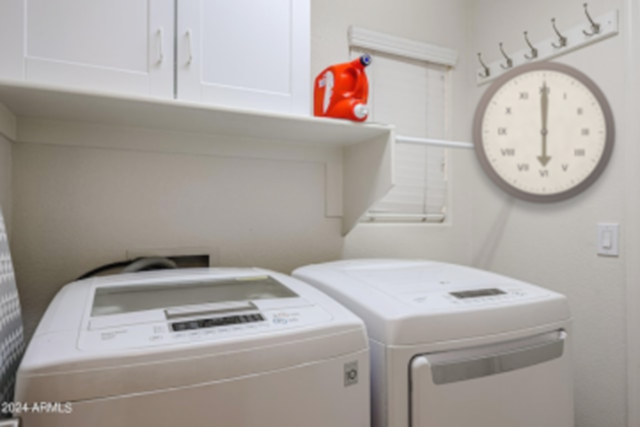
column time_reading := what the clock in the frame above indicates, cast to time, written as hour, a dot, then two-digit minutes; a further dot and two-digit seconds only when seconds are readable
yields 6.00
